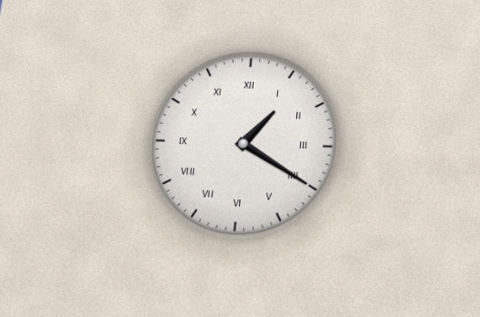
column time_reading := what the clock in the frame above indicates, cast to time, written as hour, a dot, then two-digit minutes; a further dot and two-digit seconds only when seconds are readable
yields 1.20
